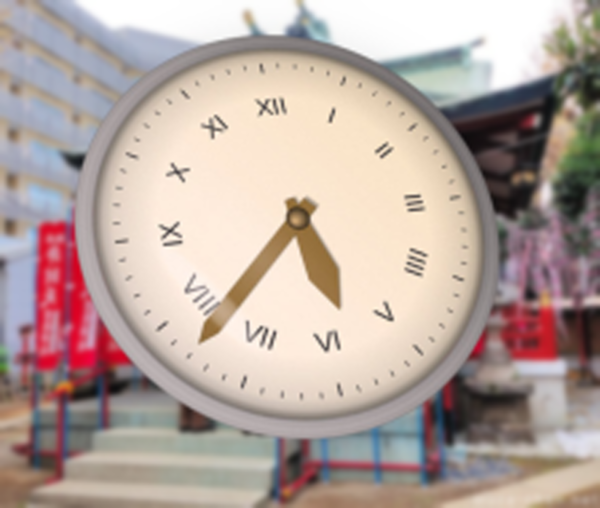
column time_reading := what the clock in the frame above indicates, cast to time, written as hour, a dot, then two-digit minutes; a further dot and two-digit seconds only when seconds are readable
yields 5.38
